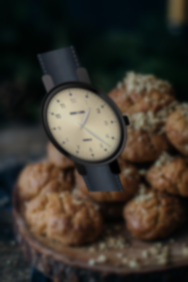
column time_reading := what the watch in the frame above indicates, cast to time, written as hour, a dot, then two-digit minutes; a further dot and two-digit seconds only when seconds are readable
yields 1.23
